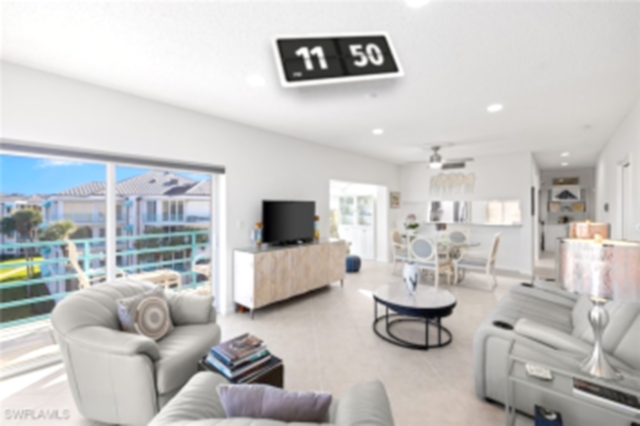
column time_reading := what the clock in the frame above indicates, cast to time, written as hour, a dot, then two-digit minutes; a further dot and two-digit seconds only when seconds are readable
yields 11.50
